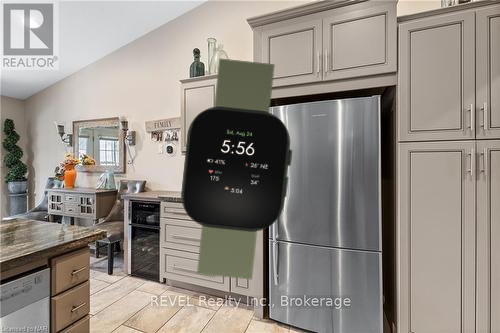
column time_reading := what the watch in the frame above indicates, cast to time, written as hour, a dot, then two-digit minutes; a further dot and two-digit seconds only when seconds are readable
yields 5.56
